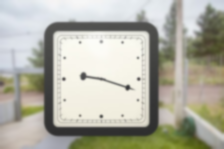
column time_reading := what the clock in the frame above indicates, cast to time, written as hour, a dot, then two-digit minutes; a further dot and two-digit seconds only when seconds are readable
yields 9.18
